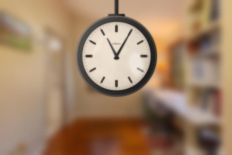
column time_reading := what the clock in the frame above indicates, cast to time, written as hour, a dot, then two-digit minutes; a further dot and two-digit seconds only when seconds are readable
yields 11.05
